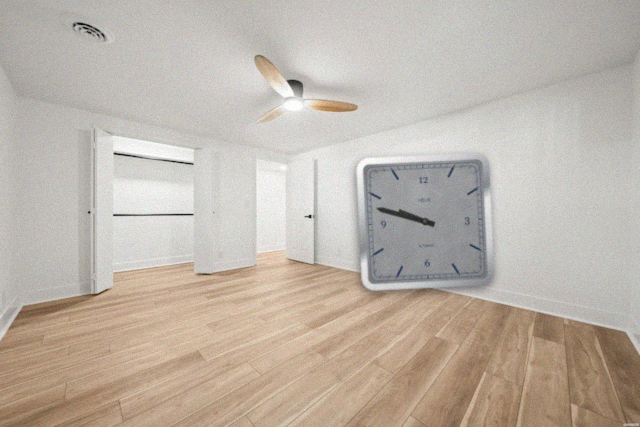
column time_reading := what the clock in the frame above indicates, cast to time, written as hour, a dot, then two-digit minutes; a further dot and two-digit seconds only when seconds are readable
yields 9.48
